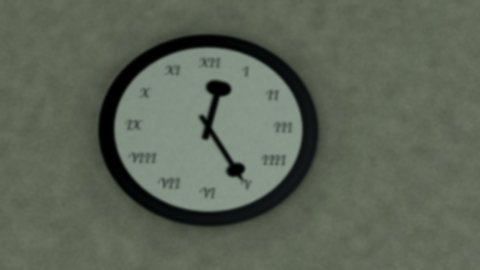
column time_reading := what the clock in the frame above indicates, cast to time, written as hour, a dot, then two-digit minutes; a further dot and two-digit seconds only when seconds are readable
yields 12.25
